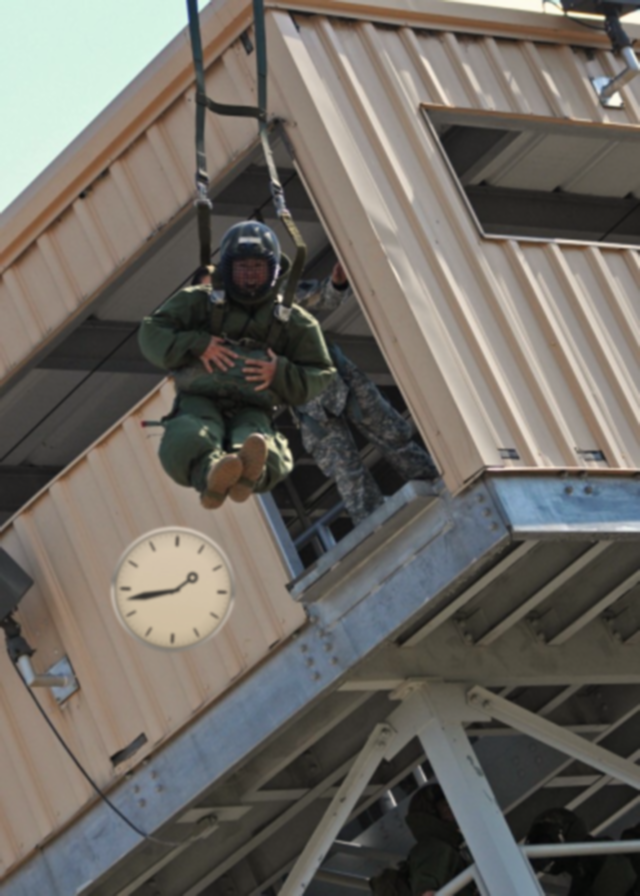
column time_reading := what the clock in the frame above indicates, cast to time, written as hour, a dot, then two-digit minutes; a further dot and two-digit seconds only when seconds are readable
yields 1.43
